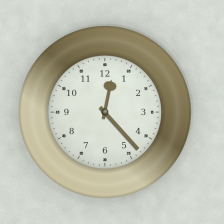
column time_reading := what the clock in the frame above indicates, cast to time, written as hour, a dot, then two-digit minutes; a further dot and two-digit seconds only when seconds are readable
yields 12.23
